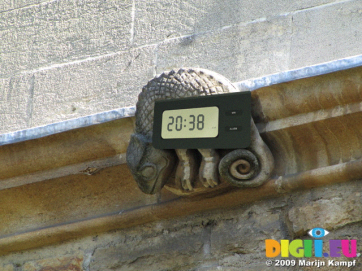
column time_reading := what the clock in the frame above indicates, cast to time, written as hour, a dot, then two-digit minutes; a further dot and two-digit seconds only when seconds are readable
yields 20.38
